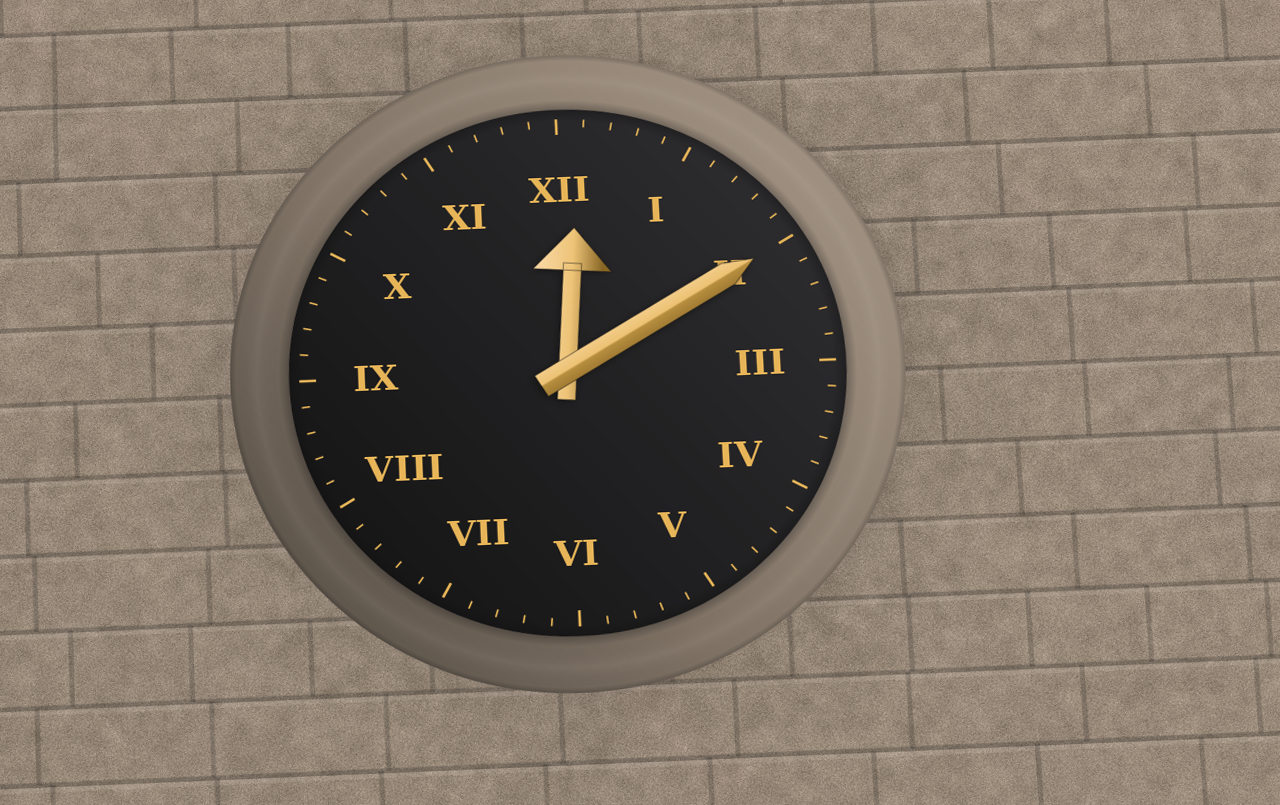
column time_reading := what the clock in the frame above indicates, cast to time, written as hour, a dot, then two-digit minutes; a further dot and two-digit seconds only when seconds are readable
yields 12.10
